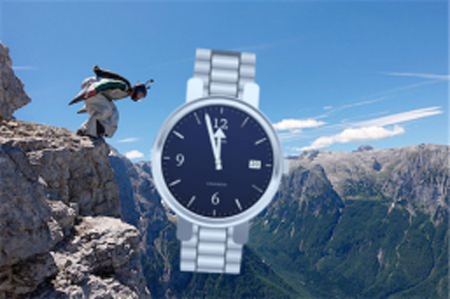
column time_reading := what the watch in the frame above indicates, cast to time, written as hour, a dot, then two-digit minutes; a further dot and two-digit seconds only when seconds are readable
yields 11.57
